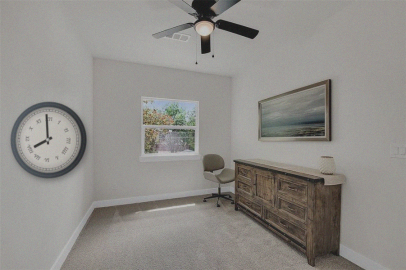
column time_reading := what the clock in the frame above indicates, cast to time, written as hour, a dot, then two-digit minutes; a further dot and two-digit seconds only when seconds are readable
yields 7.59
